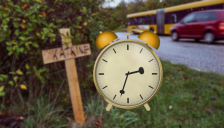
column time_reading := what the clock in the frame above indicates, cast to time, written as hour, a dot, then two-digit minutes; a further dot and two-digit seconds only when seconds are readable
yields 2.33
